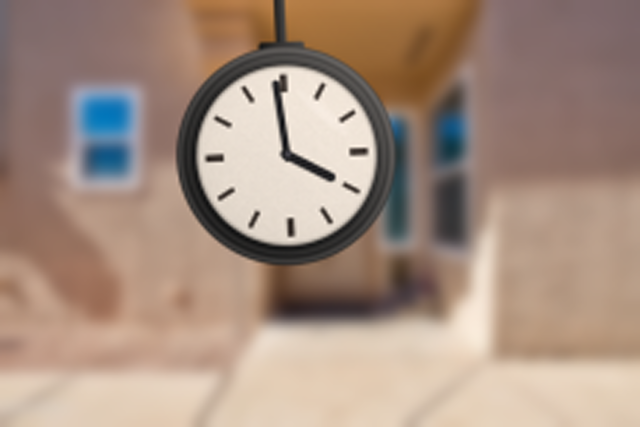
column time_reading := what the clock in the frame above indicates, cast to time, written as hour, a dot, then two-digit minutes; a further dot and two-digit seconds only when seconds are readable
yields 3.59
